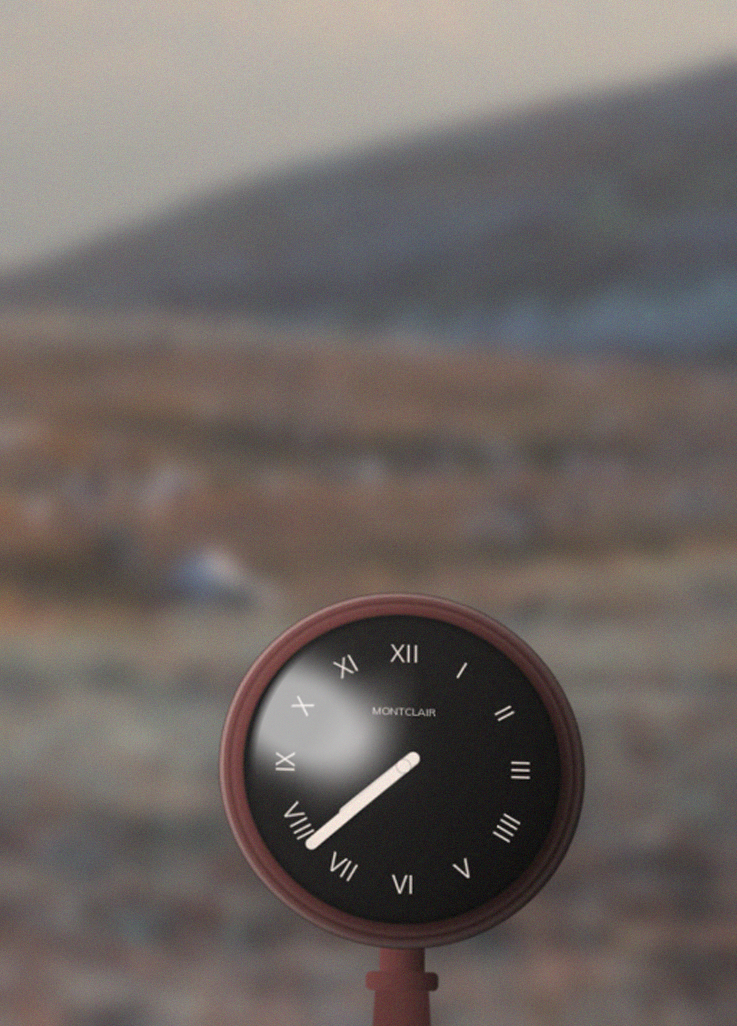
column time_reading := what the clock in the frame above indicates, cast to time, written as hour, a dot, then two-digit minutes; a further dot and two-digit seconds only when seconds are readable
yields 7.38
